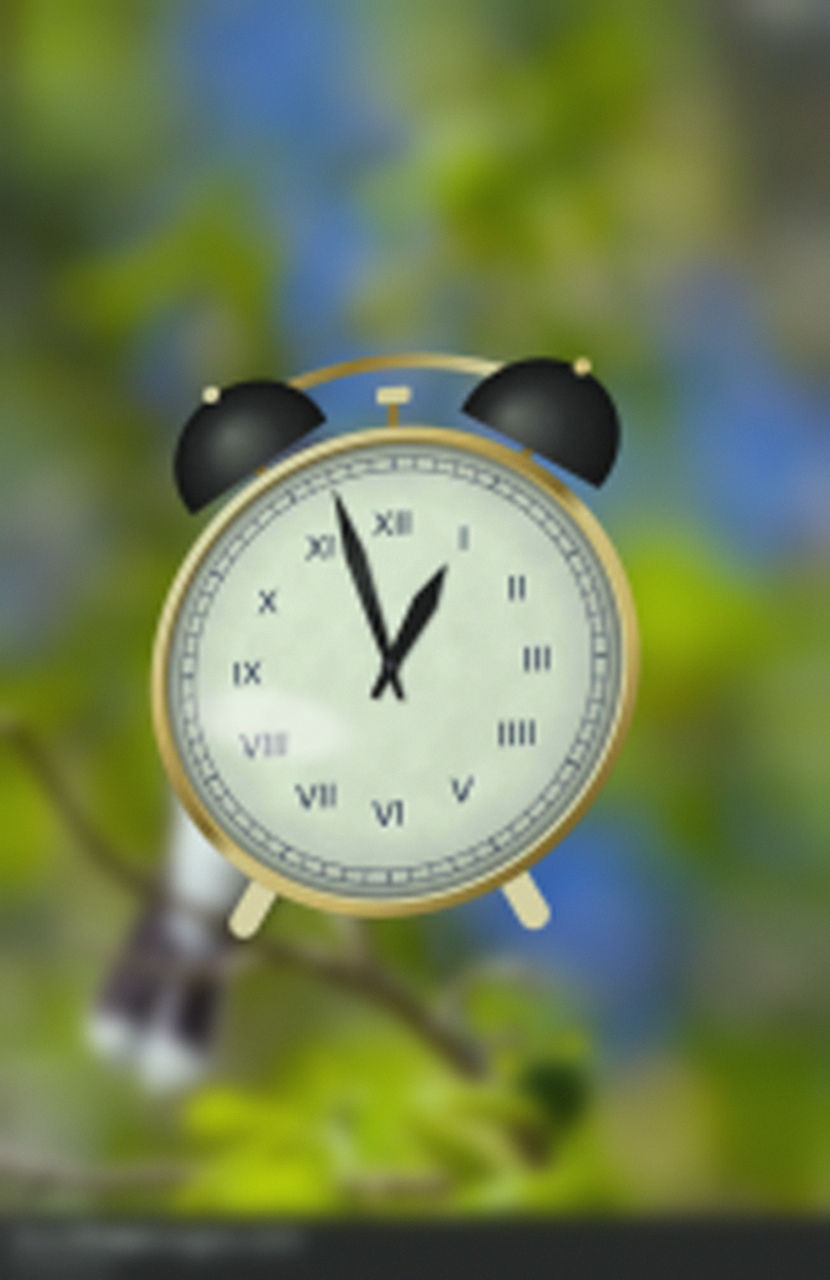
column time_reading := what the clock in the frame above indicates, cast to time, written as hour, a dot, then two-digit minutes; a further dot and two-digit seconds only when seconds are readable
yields 12.57
